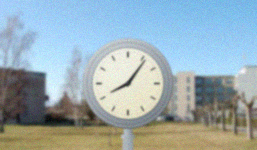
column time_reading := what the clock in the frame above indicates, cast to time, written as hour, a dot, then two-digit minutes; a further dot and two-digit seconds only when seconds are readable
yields 8.06
